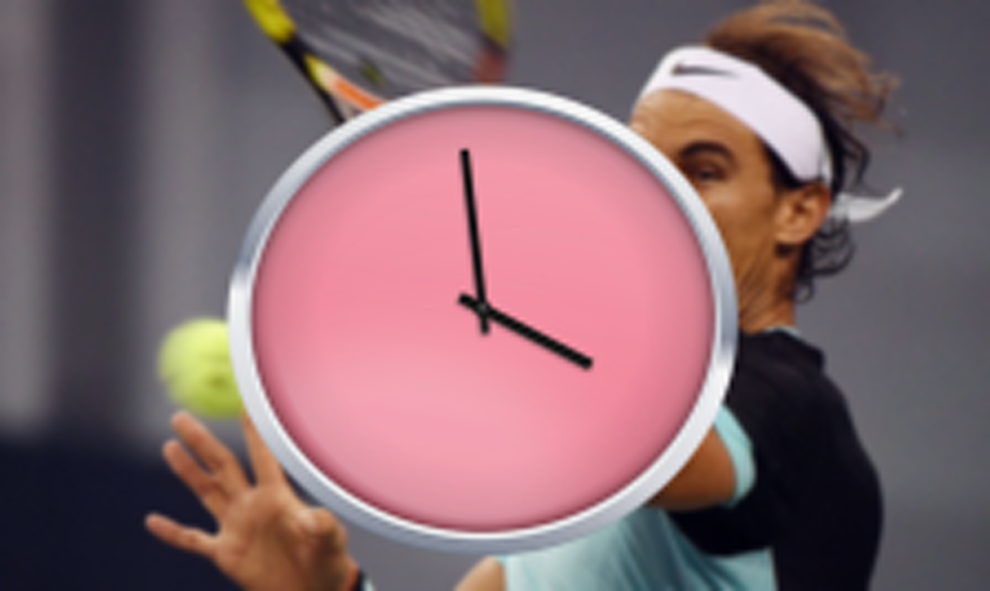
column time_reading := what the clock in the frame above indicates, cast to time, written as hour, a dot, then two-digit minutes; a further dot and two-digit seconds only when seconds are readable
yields 3.59
